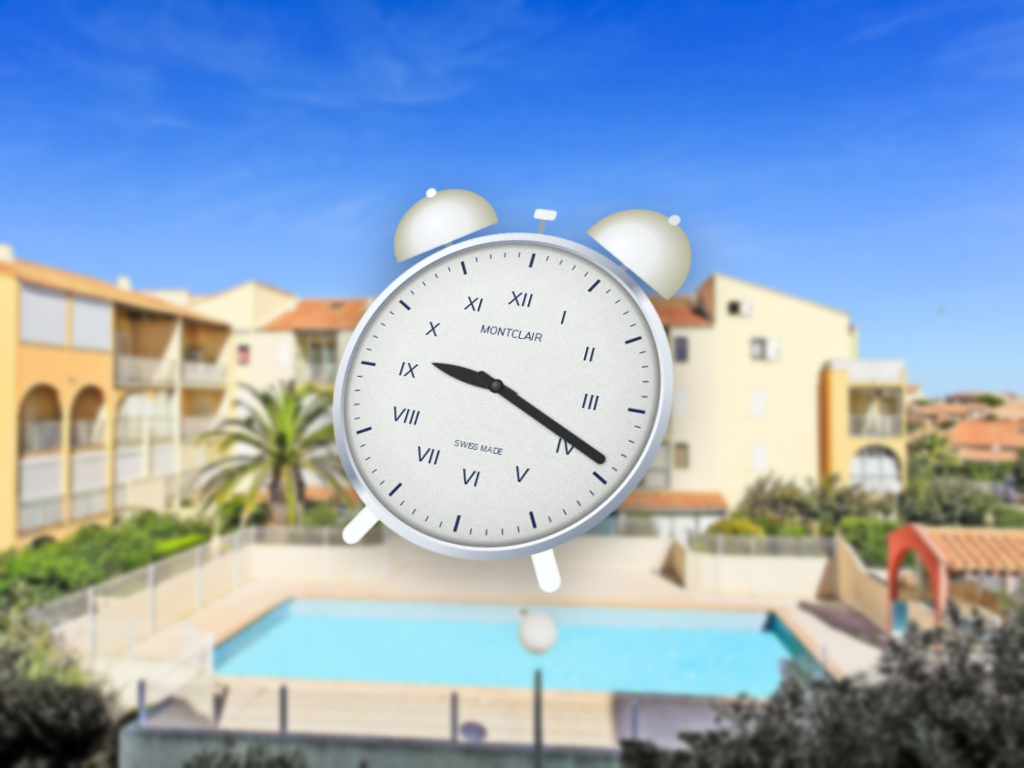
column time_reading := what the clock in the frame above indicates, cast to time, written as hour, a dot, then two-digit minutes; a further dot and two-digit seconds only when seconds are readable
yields 9.19
